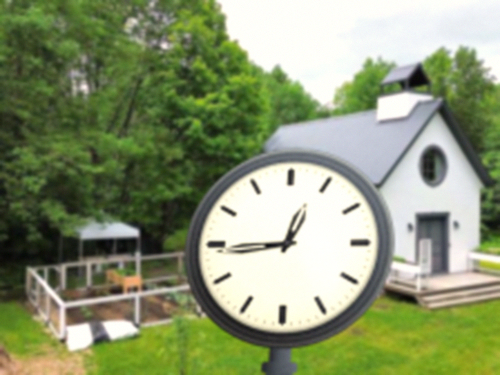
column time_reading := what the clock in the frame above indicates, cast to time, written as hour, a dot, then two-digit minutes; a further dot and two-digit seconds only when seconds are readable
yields 12.44
